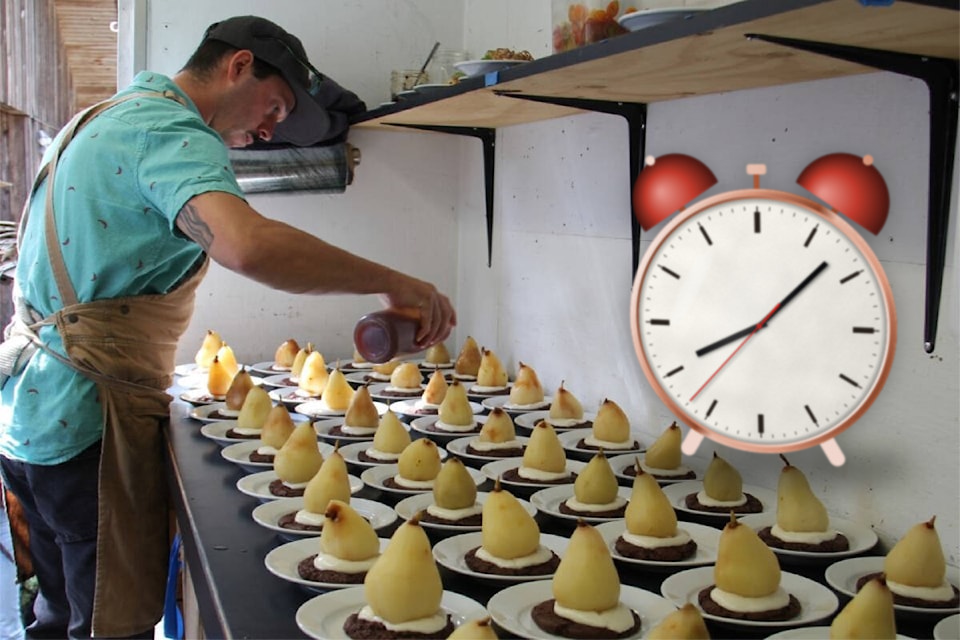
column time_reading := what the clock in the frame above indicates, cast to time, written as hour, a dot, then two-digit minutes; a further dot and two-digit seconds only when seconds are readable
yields 8.07.37
